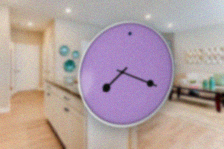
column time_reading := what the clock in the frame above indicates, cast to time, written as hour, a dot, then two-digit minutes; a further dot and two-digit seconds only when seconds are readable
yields 7.17
